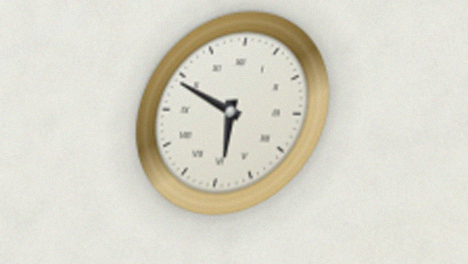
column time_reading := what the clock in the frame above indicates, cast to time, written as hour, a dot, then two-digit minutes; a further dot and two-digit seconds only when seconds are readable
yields 5.49
